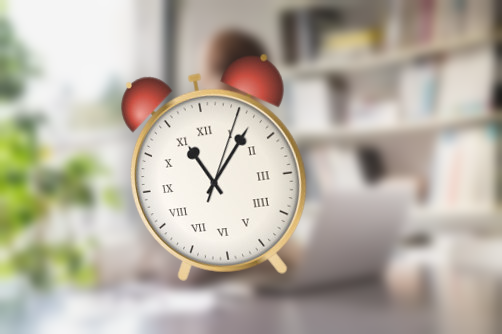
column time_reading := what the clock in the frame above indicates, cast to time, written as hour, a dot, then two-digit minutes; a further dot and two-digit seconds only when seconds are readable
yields 11.07.05
